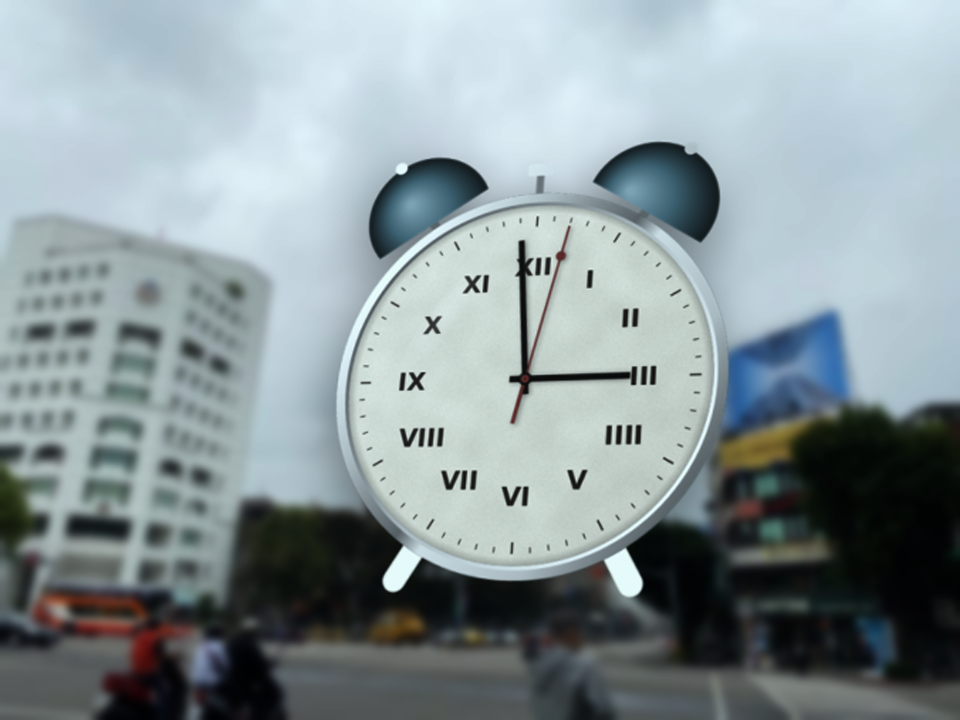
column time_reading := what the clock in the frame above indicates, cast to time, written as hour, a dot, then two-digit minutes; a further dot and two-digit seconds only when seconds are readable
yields 2.59.02
